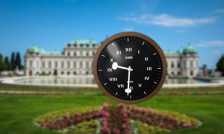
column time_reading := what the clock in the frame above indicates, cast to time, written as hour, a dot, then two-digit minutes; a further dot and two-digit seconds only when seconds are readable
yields 9.31
